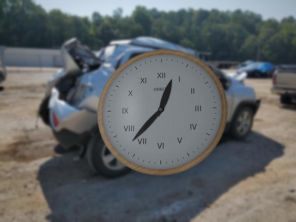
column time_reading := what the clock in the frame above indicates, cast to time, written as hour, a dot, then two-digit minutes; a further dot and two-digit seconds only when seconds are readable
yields 12.37
